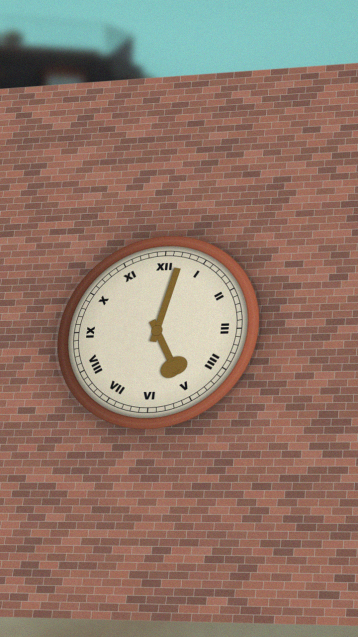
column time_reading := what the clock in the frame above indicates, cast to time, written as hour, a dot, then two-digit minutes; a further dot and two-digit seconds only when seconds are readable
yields 5.02
